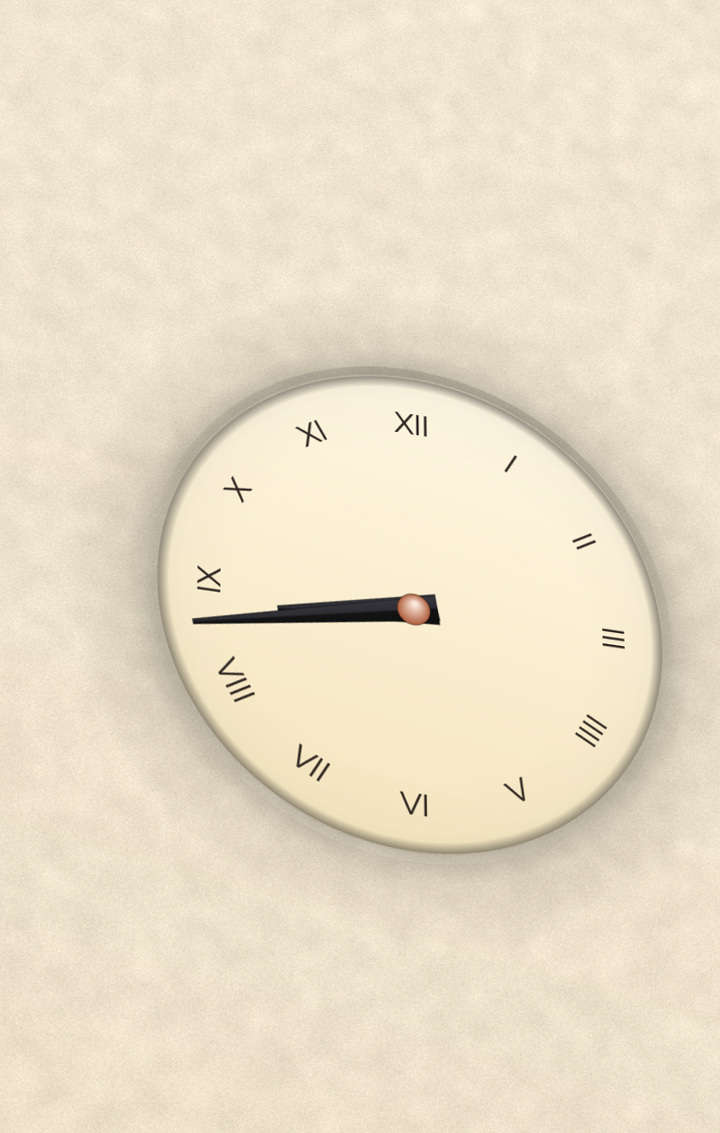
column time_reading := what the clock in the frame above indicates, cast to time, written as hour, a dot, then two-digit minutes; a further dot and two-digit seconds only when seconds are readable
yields 8.43
